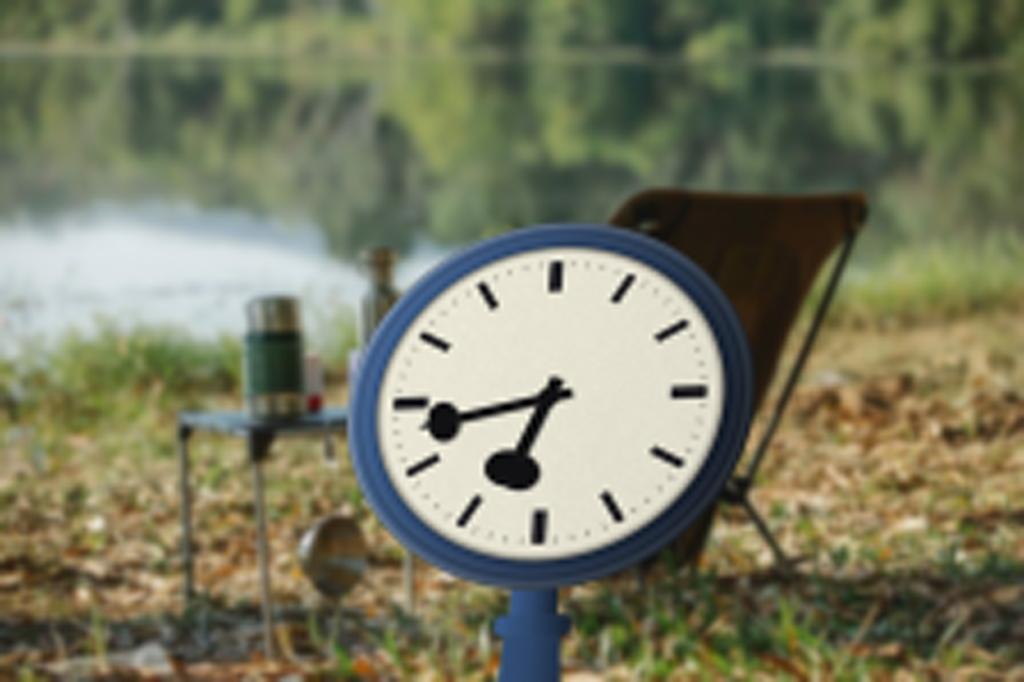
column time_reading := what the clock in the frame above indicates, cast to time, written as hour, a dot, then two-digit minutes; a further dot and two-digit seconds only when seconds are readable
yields 6.43
